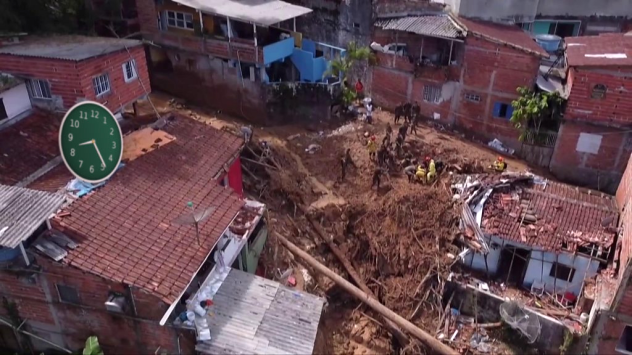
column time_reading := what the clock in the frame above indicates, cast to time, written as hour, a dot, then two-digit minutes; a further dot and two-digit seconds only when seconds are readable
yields 8.24
